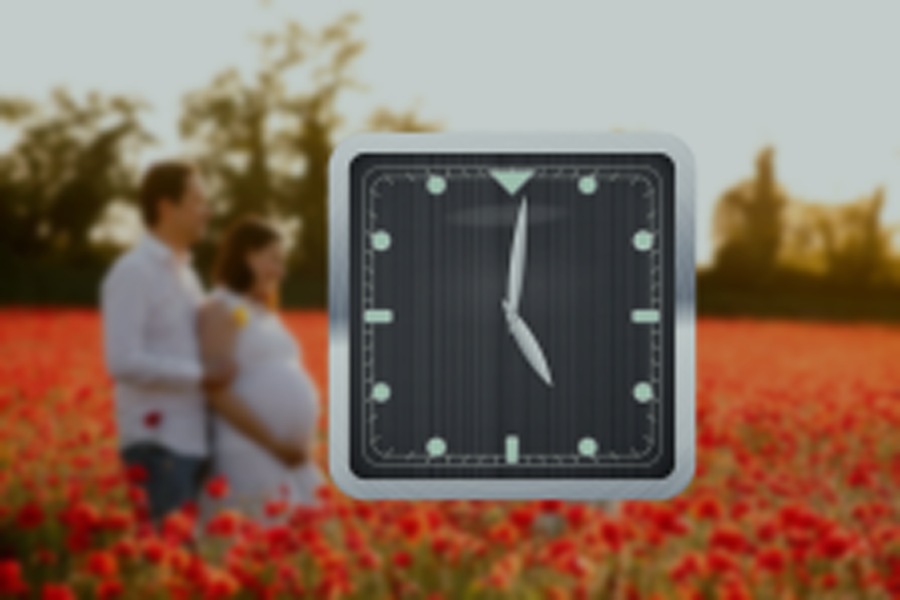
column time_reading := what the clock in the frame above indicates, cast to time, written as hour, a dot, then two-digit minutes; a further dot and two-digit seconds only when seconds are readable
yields 5.01
